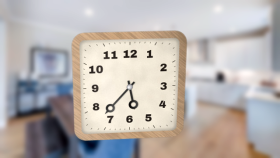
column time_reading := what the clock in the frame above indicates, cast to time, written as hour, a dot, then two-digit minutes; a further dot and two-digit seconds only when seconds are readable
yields 5.37
